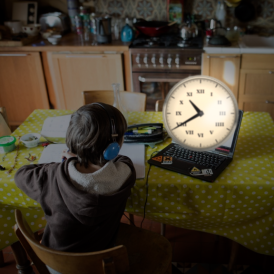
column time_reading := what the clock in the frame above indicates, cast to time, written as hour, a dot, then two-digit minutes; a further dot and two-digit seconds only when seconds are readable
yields 10.40
